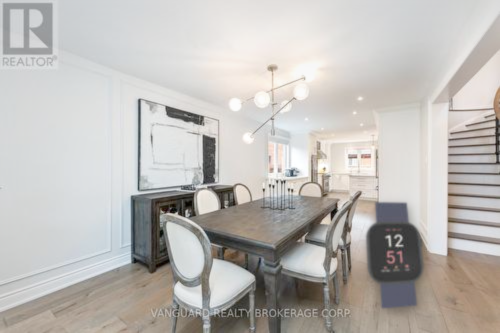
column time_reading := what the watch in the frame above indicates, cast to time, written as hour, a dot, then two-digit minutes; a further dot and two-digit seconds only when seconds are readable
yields 12.51
